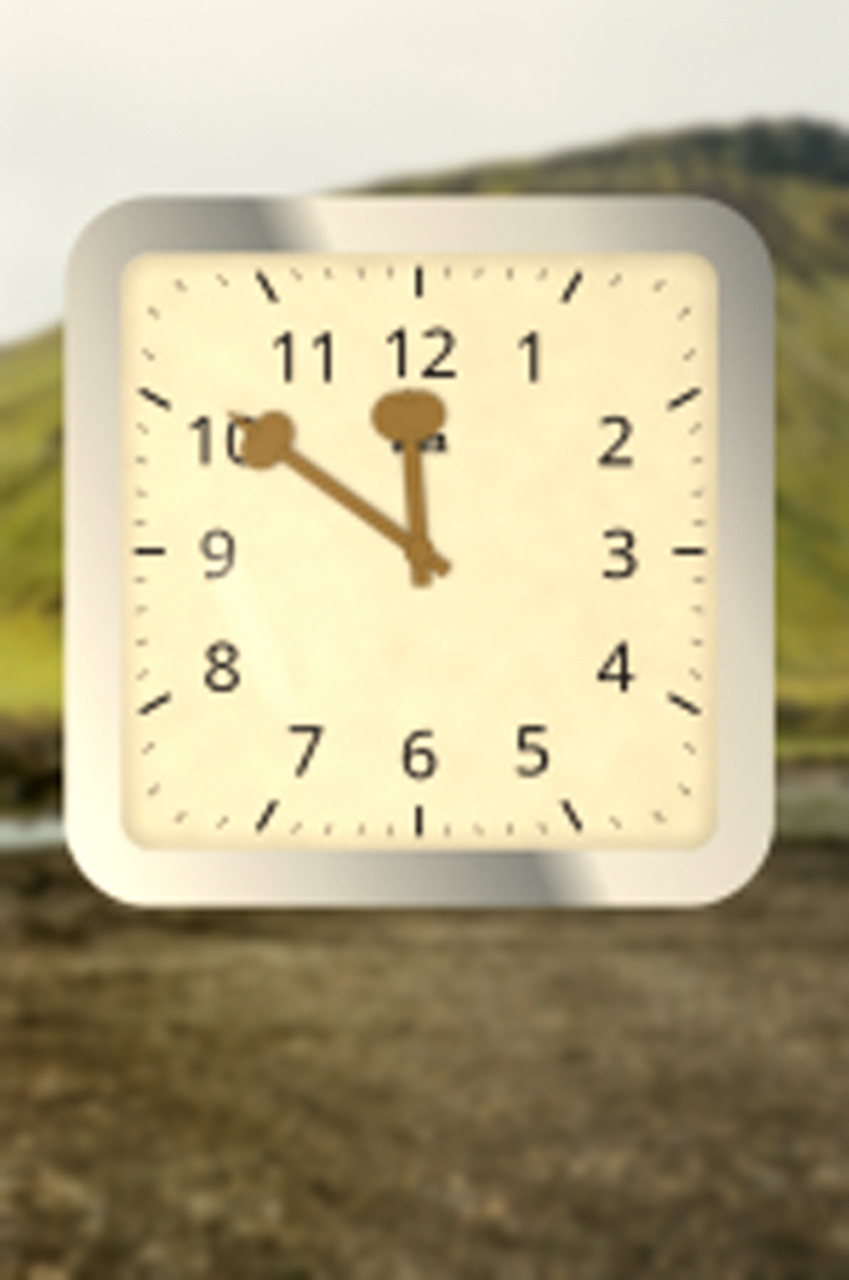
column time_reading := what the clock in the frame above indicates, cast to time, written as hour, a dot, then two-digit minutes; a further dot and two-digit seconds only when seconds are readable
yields 11.51
